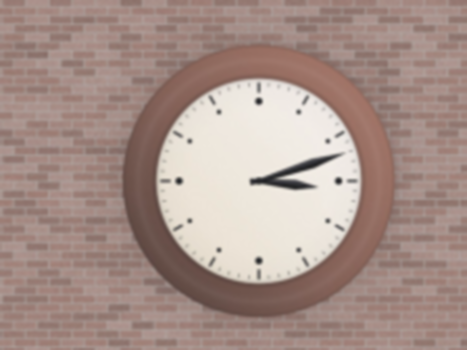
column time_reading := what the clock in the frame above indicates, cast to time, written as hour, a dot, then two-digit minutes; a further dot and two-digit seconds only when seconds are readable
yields 3.12
